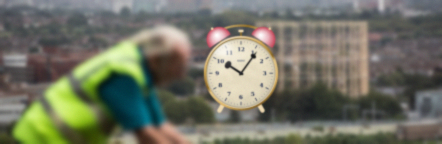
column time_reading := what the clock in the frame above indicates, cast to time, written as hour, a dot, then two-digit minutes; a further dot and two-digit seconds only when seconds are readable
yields 10.06
